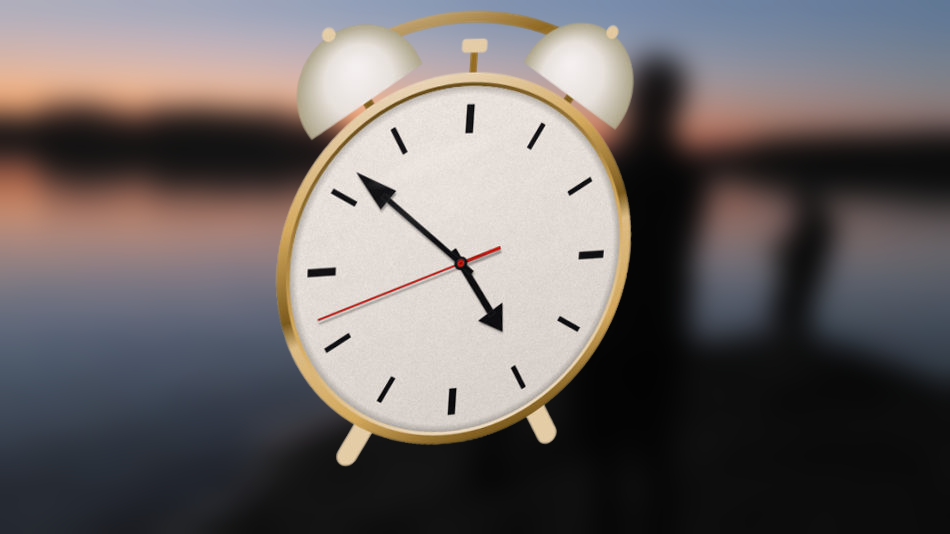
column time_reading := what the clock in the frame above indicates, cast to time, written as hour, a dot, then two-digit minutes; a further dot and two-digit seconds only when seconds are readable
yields 4.51.42
